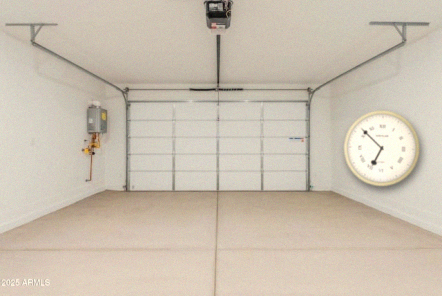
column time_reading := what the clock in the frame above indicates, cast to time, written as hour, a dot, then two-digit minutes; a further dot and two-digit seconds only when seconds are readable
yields 6.52
